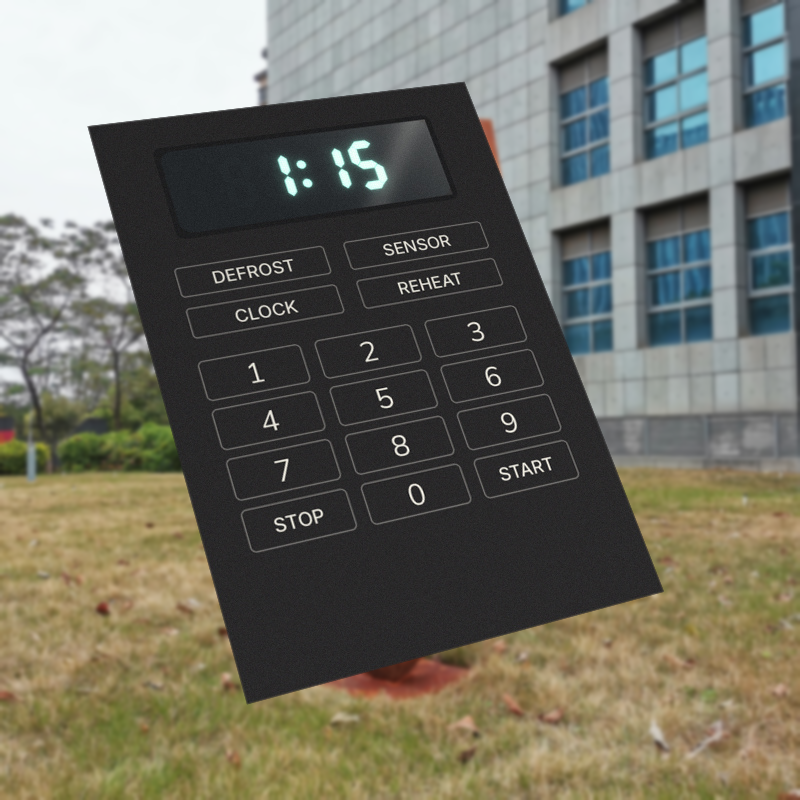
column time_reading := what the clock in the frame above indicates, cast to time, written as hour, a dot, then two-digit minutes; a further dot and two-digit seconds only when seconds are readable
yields 1.15
